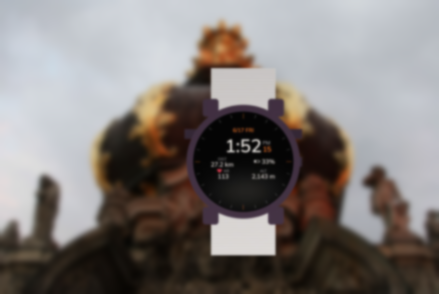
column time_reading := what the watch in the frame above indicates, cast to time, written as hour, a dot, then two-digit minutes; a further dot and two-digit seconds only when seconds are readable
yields 1.52
